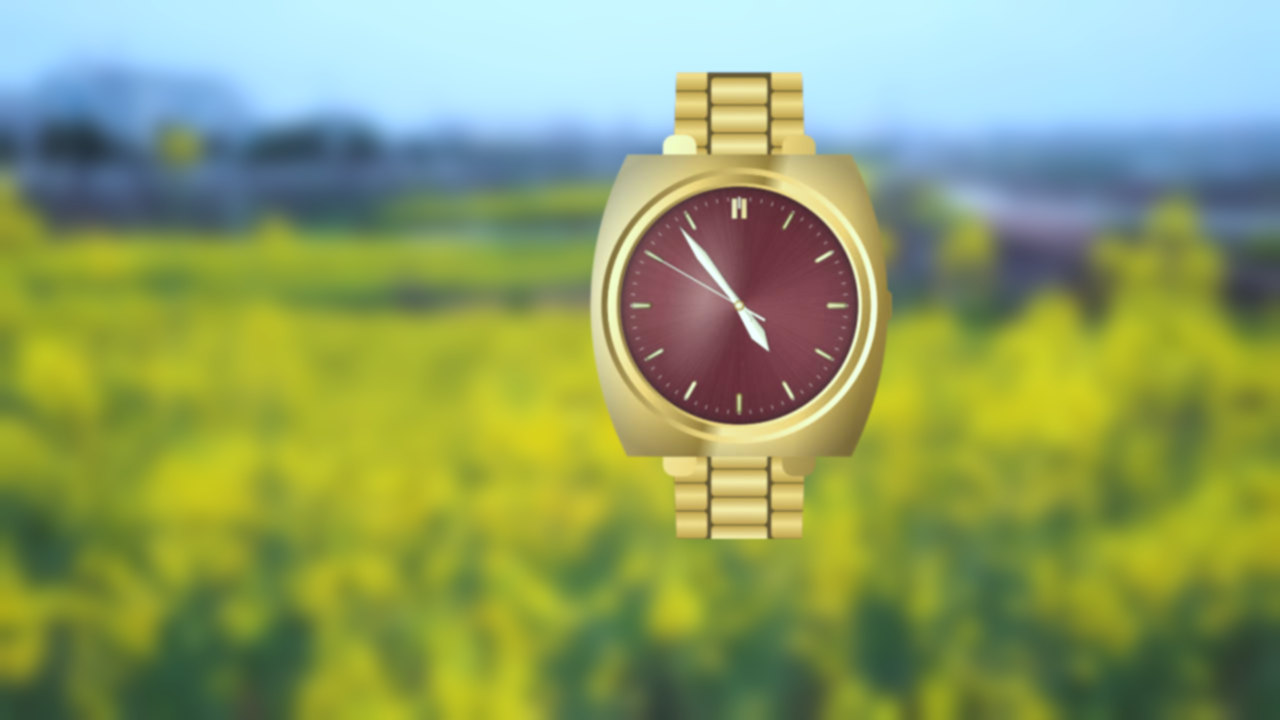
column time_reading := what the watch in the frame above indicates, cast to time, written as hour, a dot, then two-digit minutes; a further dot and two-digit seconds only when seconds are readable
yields 4.53.50
